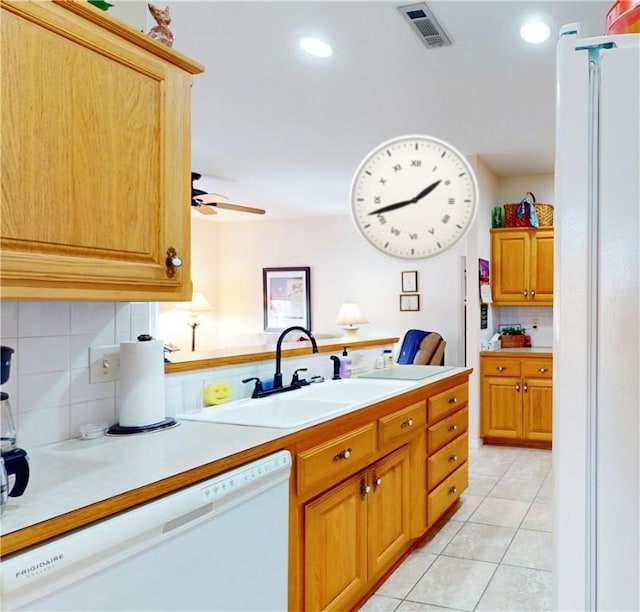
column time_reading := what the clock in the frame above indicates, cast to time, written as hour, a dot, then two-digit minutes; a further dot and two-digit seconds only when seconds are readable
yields 1.42
